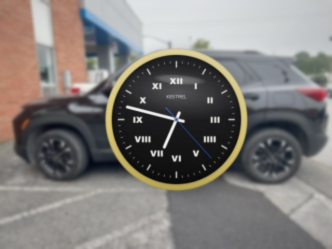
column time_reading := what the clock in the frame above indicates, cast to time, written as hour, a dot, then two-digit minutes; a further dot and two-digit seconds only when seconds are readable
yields 6.47.23
